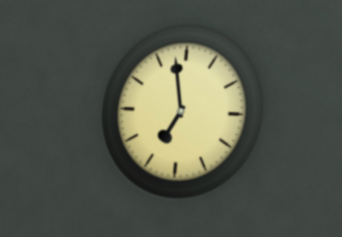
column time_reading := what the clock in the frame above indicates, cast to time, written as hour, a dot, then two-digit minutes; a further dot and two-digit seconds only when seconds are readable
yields 6.58
